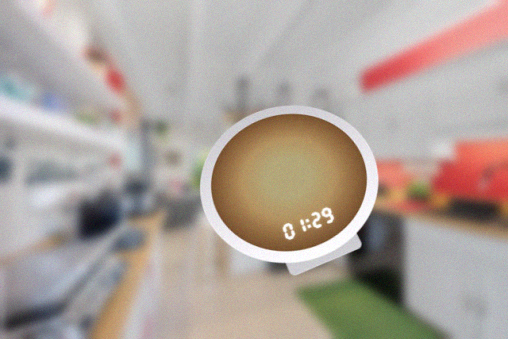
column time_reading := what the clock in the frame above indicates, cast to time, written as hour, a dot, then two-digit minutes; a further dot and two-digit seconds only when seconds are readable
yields 1.29
